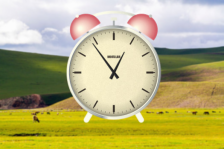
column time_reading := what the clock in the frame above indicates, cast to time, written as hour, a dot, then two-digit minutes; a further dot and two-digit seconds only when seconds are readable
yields 12.54
